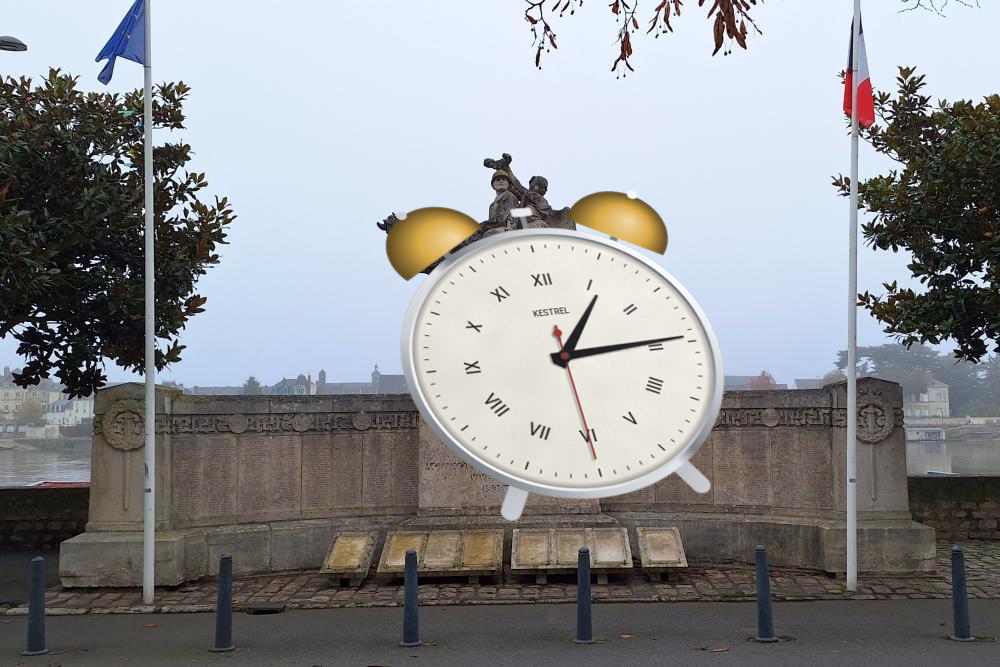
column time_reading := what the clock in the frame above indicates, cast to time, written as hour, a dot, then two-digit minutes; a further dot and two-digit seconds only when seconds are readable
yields 1.14.30
